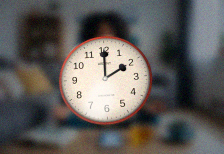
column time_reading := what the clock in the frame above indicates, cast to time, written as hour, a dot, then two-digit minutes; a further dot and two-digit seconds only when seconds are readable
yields 2.00
